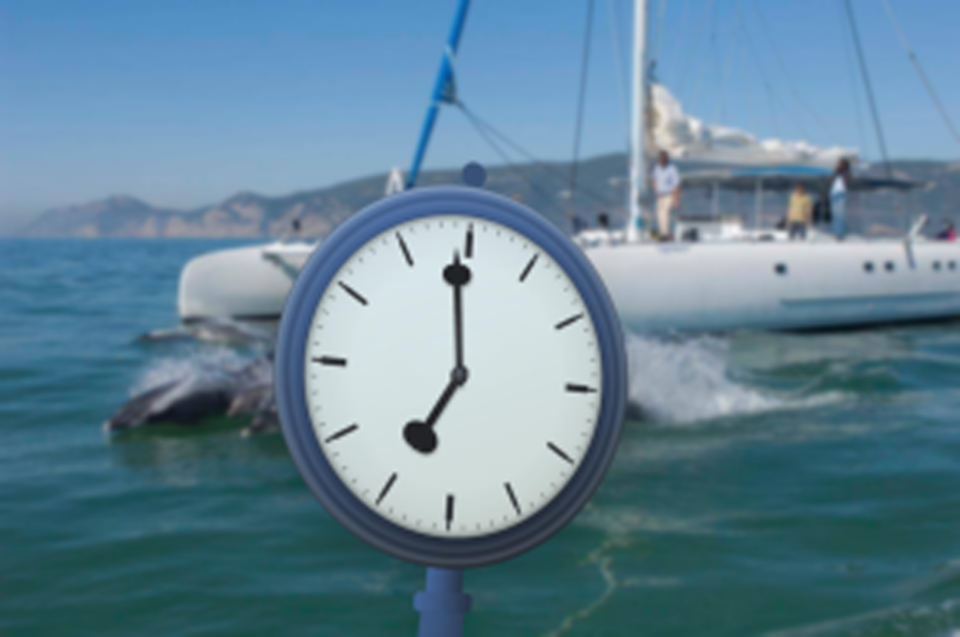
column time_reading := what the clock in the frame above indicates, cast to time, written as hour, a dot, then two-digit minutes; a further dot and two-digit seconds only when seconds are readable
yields 6.59
